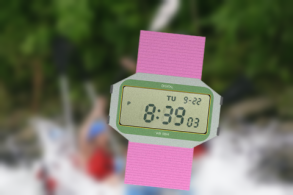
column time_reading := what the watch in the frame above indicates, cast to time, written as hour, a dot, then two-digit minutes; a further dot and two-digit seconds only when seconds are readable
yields 8.39.03
